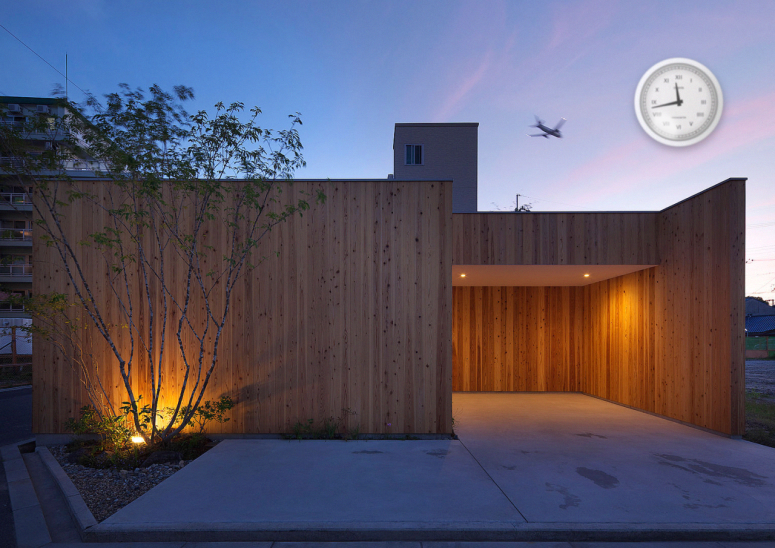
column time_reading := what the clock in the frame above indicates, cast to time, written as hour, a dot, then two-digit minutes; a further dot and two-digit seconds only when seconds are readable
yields 11.43
